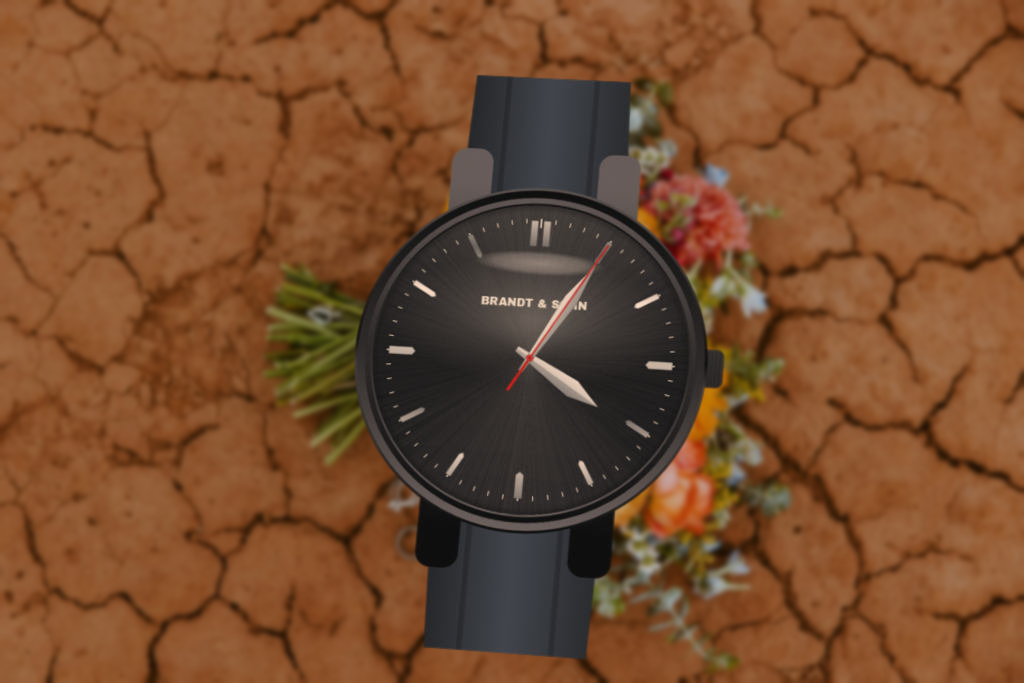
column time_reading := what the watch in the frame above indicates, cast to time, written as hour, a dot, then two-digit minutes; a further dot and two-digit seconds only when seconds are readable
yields 4.05.05
